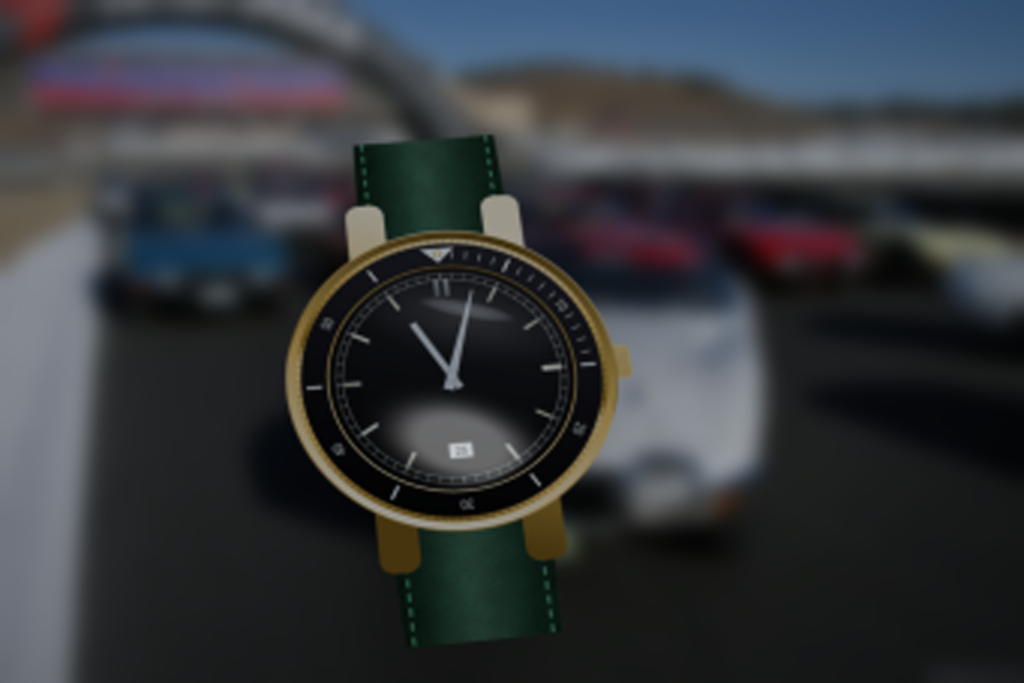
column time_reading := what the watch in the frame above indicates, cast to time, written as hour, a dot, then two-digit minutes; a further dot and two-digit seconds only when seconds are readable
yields 11.03
